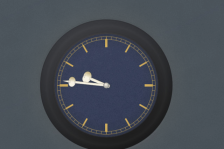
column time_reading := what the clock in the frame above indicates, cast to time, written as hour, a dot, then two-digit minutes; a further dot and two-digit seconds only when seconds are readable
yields 9.46
